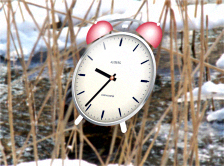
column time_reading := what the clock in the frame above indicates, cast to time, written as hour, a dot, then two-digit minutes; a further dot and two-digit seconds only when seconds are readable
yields 9.36
